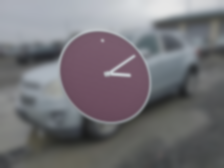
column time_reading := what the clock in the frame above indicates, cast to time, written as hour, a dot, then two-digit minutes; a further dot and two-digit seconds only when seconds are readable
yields 3.10
